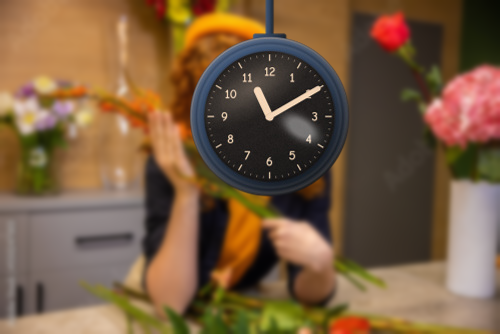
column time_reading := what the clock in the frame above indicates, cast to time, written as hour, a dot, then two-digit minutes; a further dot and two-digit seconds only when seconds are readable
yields 11.10
